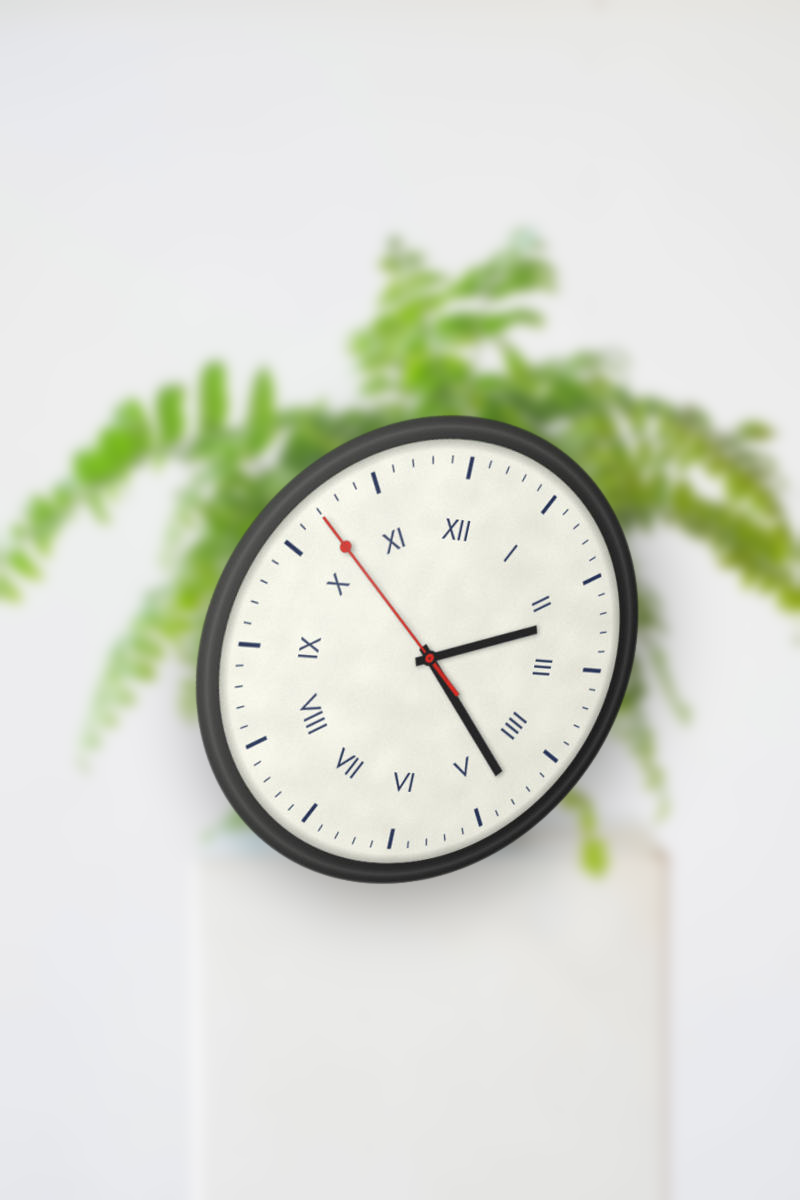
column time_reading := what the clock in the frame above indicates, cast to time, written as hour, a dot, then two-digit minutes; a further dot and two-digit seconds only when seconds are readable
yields 2.22.52
